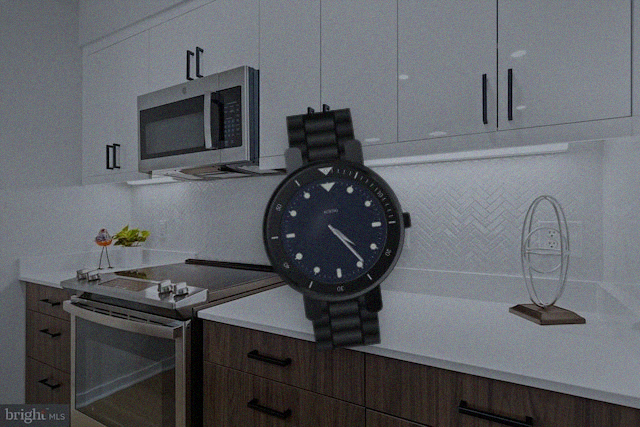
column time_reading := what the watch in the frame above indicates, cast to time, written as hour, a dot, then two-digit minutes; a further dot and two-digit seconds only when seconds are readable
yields 4.24
